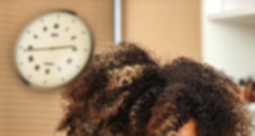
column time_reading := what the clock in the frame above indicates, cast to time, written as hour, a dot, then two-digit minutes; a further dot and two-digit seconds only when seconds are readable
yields 2.44
